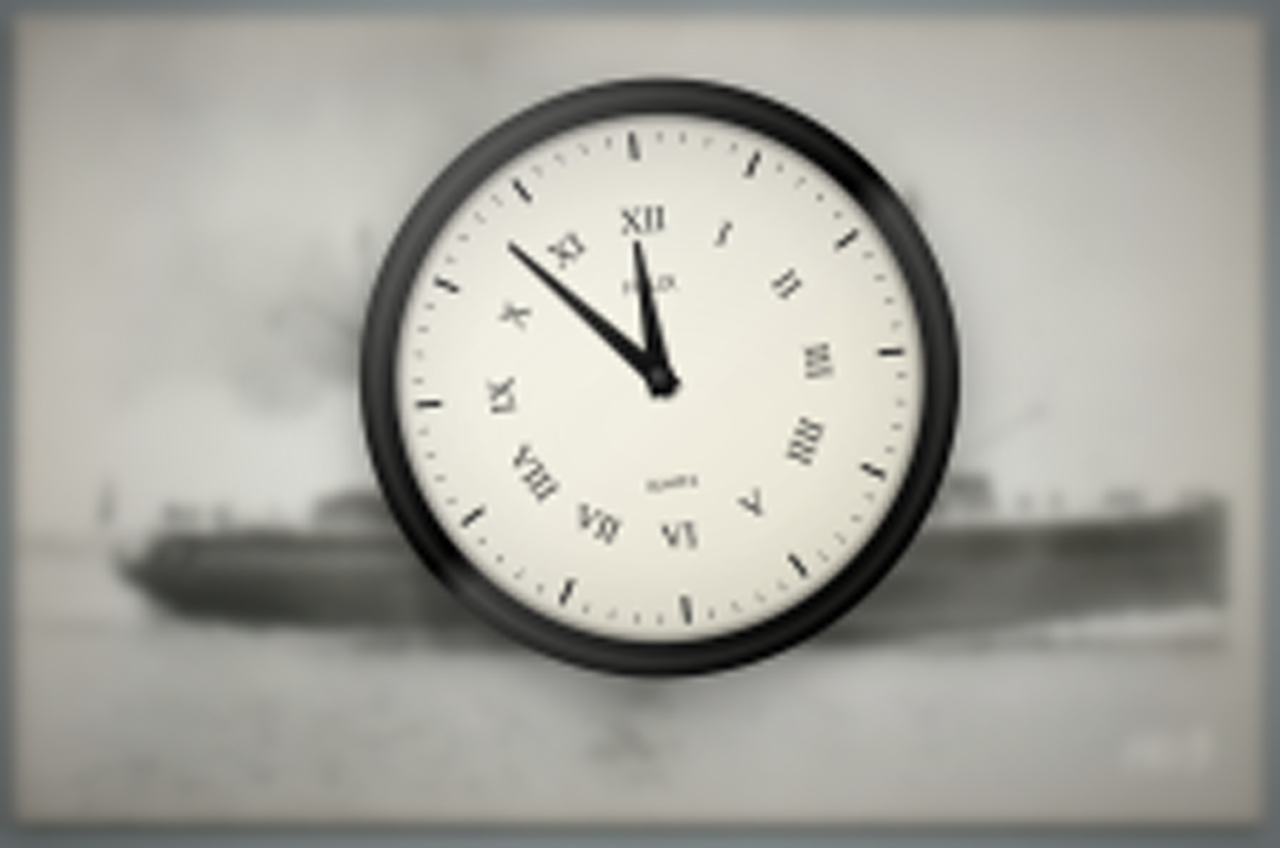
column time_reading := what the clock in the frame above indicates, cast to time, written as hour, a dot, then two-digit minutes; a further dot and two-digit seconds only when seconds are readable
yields 11.53
